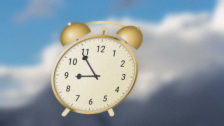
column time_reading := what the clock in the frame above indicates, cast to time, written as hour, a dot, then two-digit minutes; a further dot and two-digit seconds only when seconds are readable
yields 8.54
